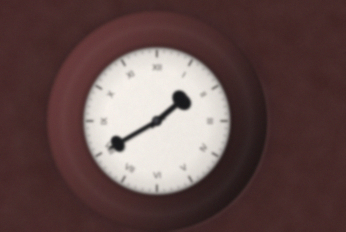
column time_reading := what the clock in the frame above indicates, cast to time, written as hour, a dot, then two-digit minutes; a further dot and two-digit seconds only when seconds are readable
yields 1.40
